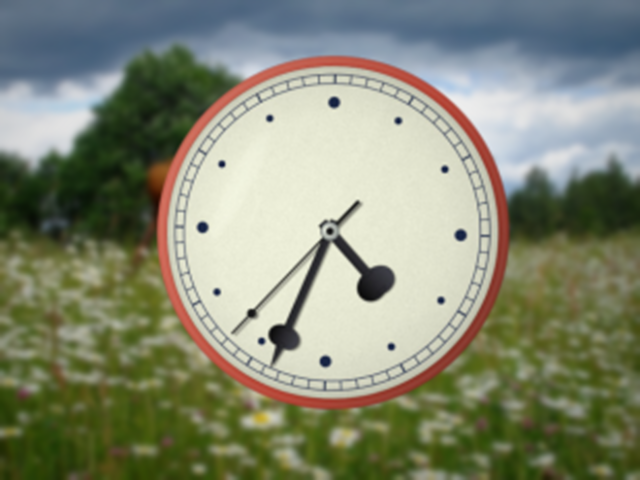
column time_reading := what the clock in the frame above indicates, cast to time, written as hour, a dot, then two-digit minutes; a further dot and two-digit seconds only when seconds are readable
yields 4.33.37
